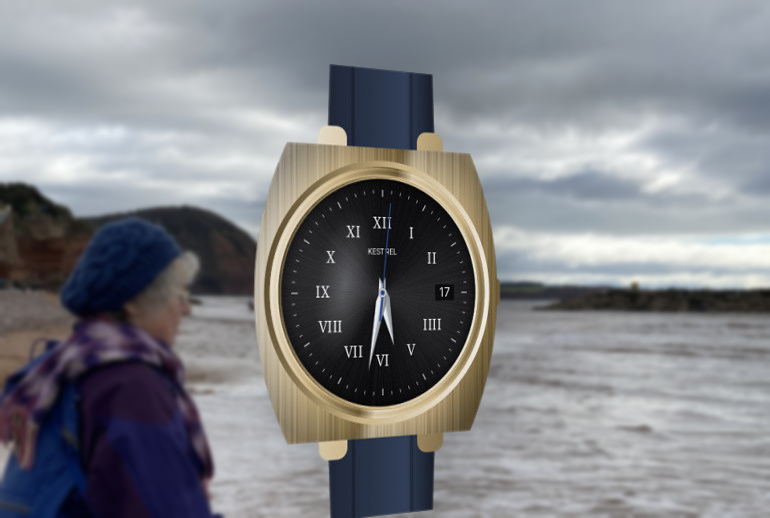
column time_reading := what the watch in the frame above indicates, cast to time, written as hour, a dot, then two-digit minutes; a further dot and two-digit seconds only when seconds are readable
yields 5.32.01
